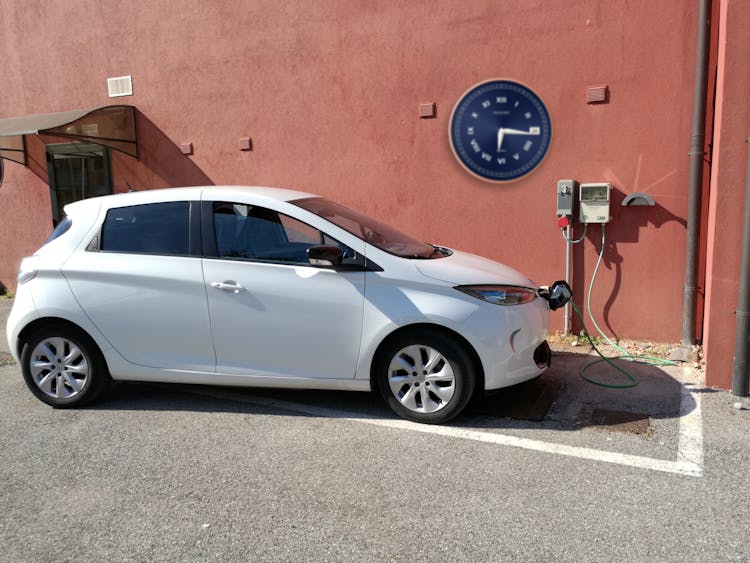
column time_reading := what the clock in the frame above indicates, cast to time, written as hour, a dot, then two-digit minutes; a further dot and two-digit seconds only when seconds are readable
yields 6.16
